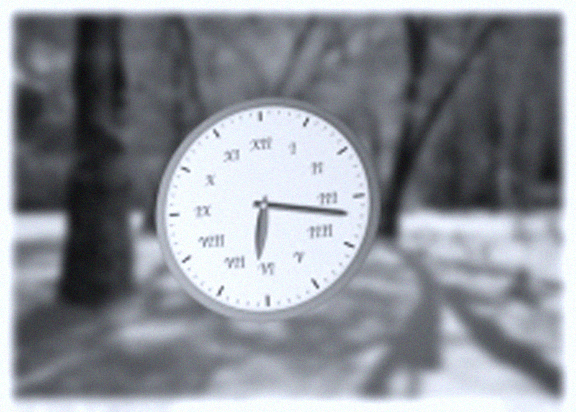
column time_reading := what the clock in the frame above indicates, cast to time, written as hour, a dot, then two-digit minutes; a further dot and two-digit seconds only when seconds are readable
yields 6.17
